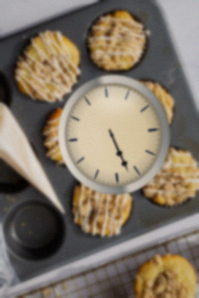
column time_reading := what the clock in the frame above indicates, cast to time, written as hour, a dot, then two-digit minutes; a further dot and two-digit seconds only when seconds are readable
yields 5.27
